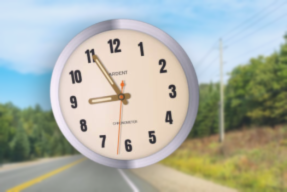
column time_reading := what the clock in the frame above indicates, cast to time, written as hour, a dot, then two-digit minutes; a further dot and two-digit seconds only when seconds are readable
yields 8.55.32
